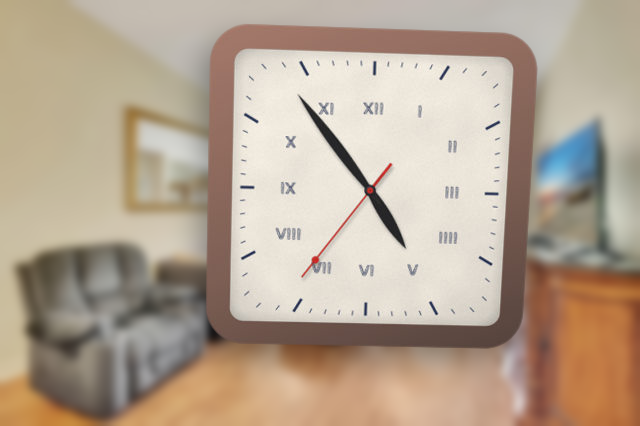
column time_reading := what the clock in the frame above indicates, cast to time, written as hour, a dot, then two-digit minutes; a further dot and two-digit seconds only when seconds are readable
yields 4.53.36
